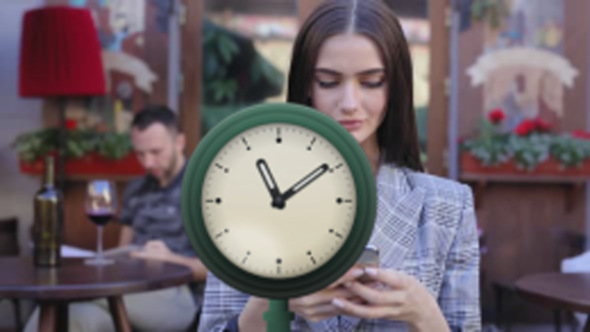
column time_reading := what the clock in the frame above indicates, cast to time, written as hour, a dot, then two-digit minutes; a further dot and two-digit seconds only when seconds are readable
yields 11.09
